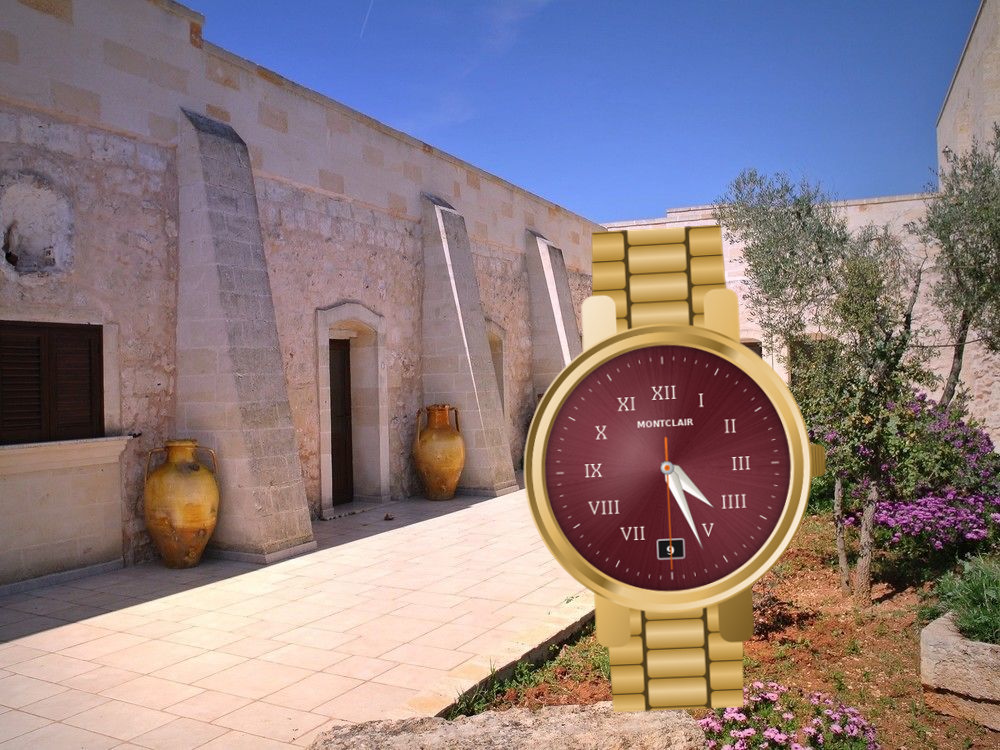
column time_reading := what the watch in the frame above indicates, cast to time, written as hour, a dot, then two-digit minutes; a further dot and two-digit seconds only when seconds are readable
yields 4.26.30
